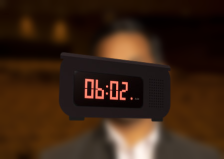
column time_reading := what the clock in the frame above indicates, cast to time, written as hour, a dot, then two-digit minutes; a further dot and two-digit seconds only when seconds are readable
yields 6.02
